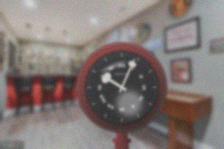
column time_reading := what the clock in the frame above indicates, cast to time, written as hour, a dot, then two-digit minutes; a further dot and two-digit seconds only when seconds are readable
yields 10.04
